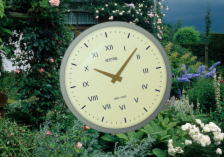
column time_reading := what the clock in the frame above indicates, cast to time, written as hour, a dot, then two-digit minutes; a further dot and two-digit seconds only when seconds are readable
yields 10.08
